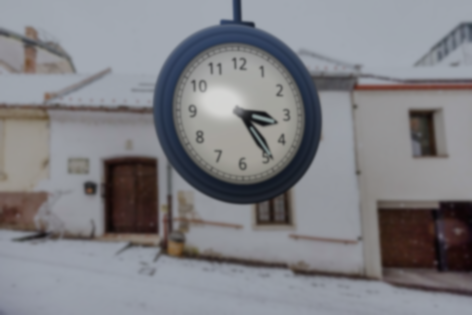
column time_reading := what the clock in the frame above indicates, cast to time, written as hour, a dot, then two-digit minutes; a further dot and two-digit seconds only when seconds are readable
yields 3.24
